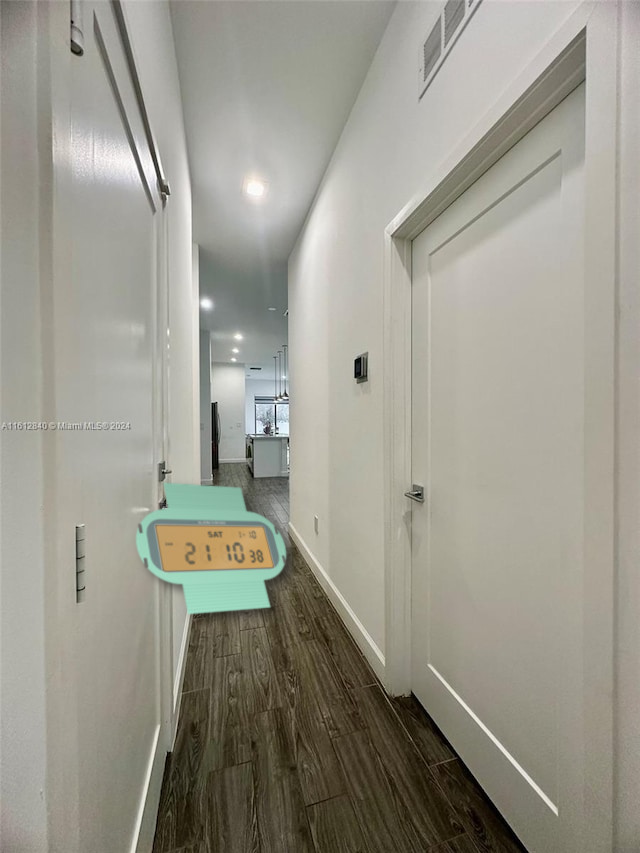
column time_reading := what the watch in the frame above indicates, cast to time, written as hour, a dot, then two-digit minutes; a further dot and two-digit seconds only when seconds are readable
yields 21.10.38
